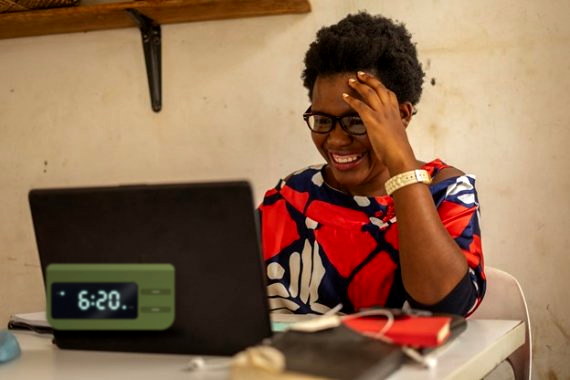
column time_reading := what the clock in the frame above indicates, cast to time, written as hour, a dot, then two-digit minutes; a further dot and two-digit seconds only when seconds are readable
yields 6.20
